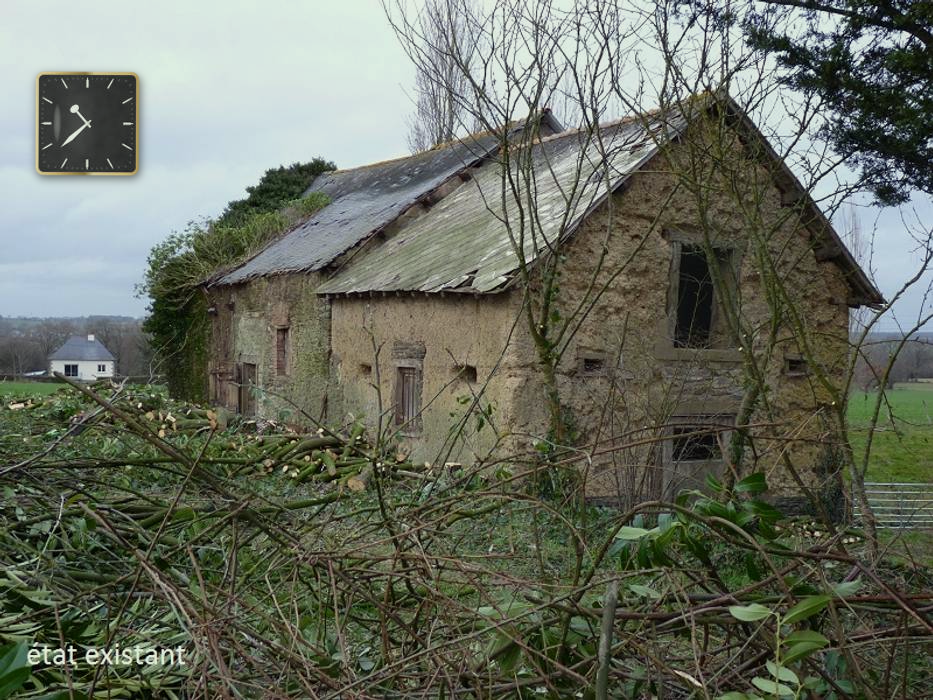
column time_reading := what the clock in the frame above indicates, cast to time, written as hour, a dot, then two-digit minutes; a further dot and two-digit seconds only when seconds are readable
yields 10.38
